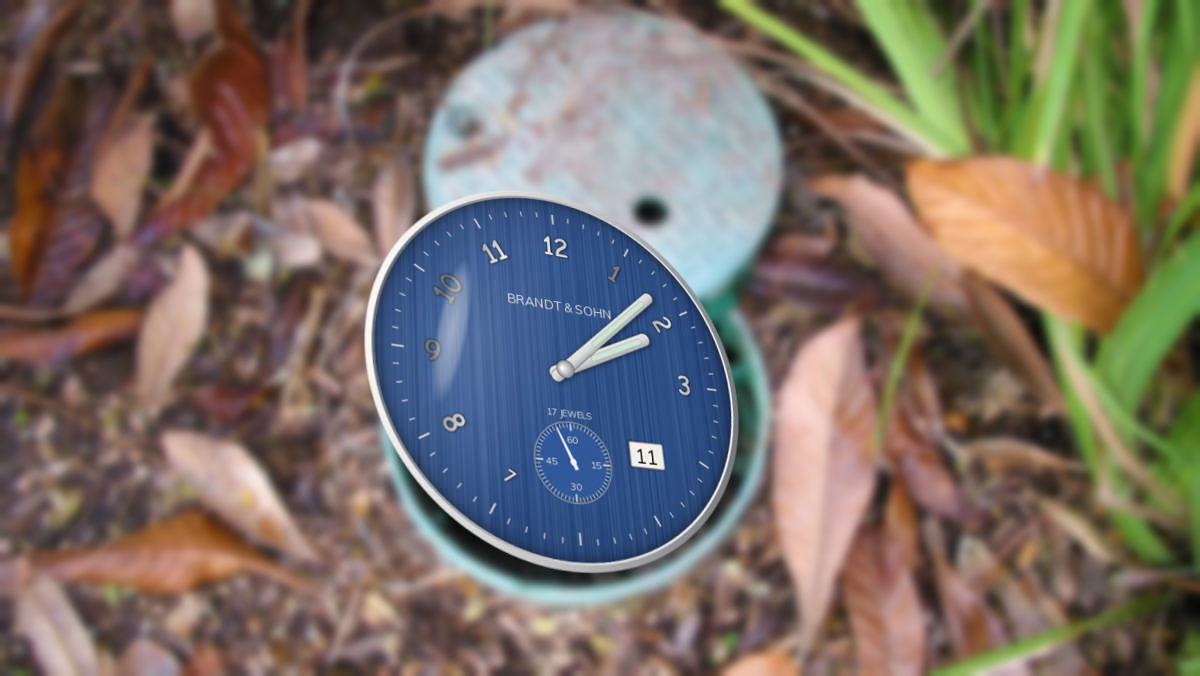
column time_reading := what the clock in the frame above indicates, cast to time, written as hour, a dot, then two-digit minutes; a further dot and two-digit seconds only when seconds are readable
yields 2.07.56
